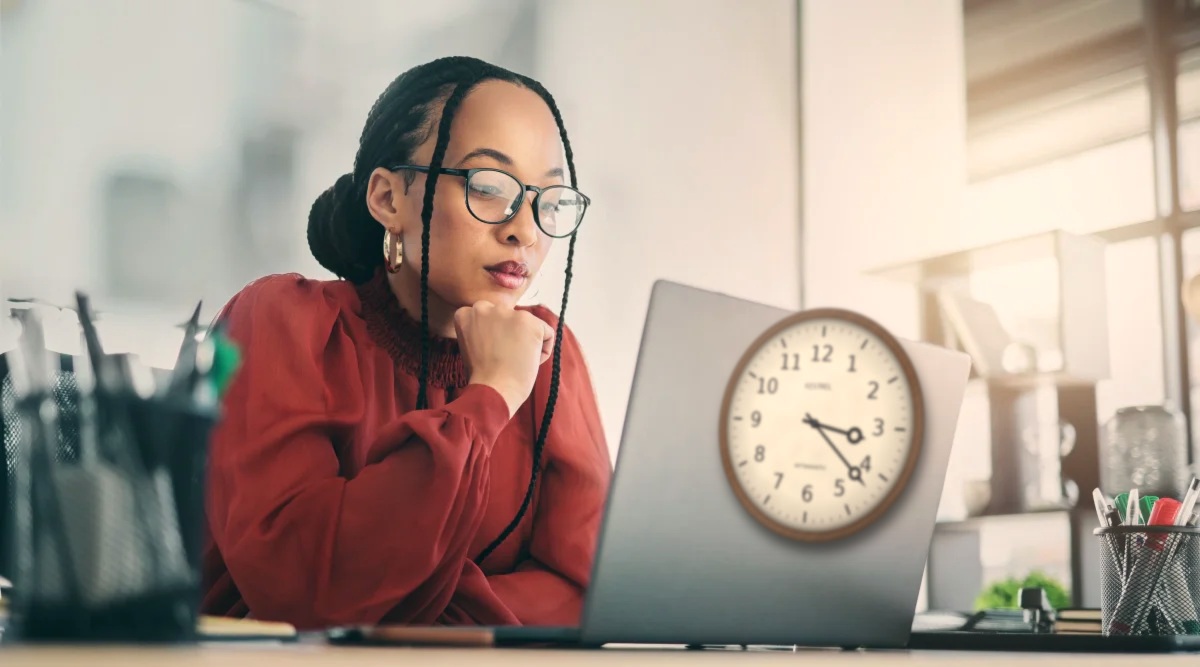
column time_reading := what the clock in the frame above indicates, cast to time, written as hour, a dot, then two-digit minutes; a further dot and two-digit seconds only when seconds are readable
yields 3.22
